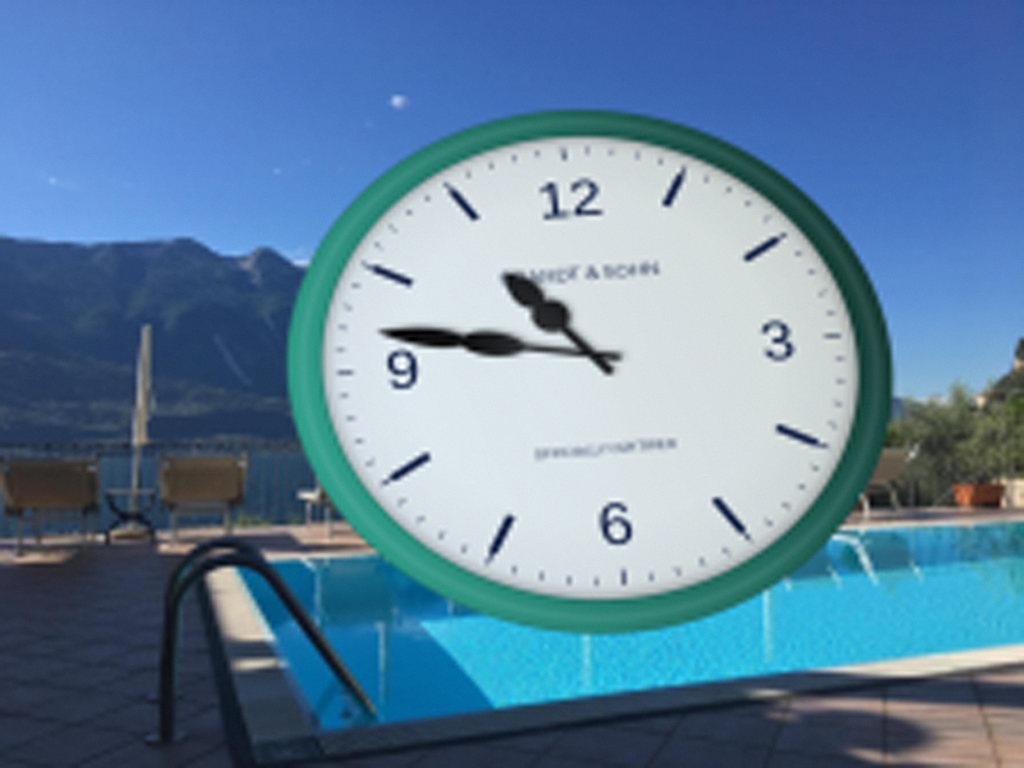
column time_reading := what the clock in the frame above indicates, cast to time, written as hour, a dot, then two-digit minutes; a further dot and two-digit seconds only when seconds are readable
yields 10.47
